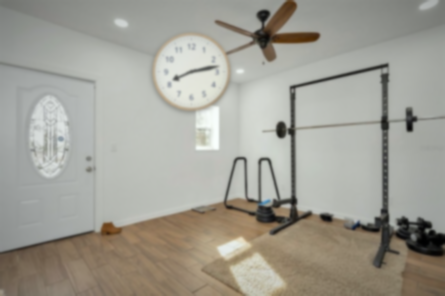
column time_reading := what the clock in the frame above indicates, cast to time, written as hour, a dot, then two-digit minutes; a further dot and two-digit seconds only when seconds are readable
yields 8.13
